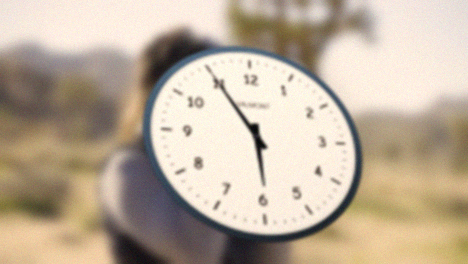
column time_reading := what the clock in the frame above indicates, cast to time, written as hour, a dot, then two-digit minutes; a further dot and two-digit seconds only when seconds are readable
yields 5.55
